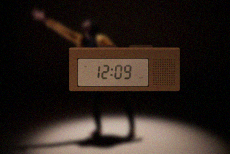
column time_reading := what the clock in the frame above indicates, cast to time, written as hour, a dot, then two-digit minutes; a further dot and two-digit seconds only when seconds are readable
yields 12.09
